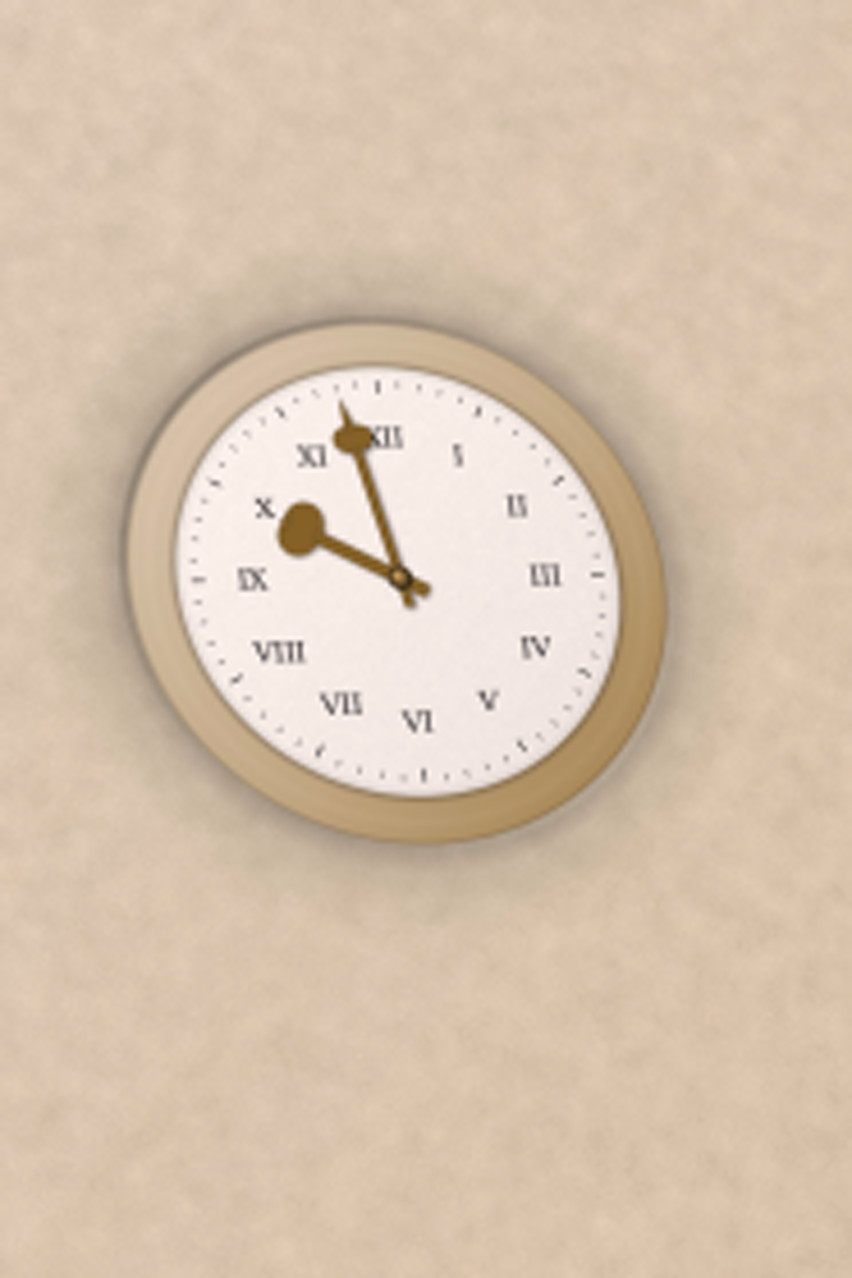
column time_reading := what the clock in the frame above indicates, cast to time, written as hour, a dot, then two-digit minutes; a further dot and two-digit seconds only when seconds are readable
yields 9.58
